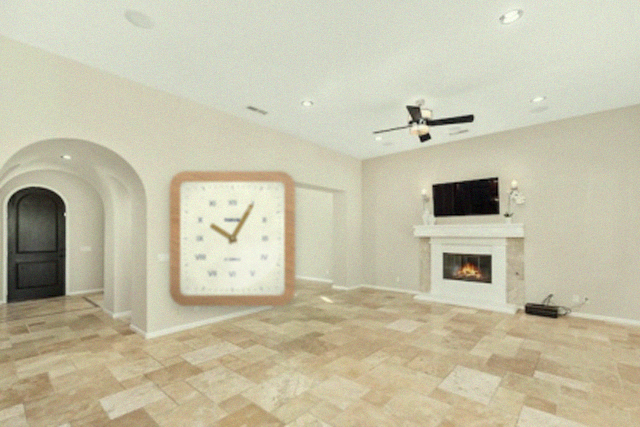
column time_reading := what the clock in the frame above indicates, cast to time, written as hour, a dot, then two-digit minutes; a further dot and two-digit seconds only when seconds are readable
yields 10.05
